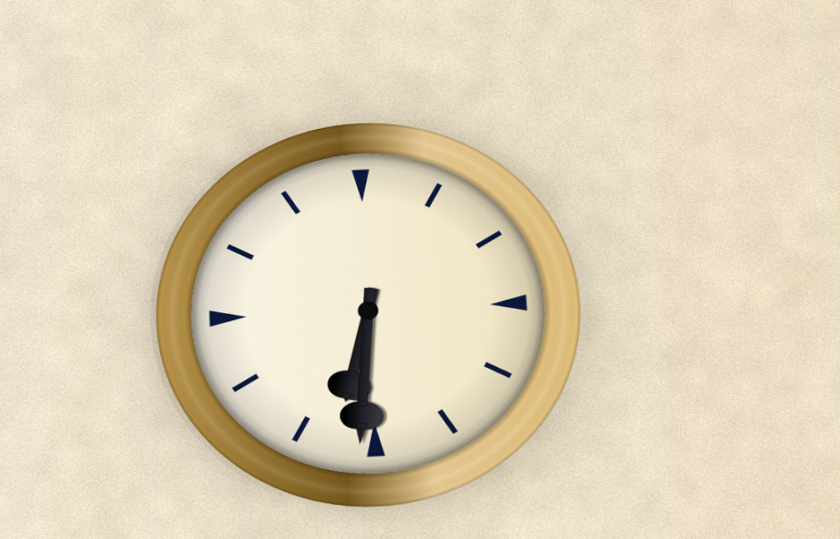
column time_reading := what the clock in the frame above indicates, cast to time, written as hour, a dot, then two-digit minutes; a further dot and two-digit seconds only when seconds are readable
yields 6.31
